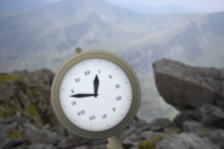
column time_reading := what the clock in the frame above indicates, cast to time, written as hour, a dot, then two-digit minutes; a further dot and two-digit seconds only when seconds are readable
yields 12.48
